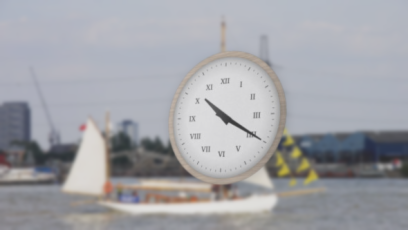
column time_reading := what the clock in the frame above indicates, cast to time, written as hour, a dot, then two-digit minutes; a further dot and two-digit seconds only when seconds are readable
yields 10.20
